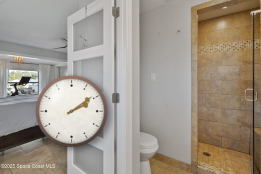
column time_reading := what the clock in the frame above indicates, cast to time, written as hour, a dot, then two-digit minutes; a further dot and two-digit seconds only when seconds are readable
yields 2.09
